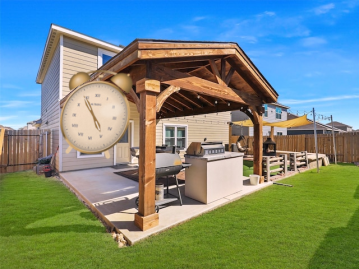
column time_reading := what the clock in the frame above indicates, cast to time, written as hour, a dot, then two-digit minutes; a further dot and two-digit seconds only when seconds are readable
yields 4.54
